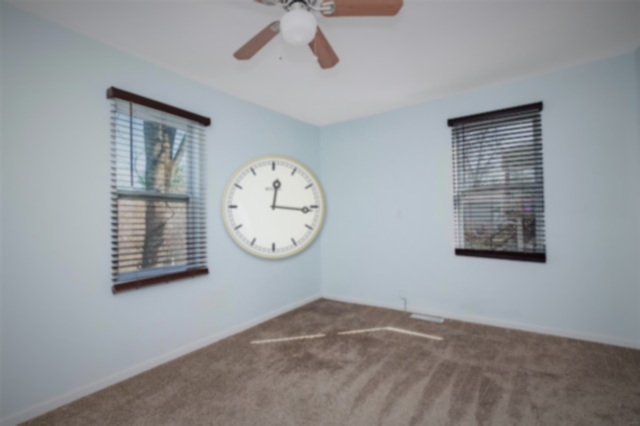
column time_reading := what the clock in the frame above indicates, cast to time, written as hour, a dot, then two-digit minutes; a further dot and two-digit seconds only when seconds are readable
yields 12.16
